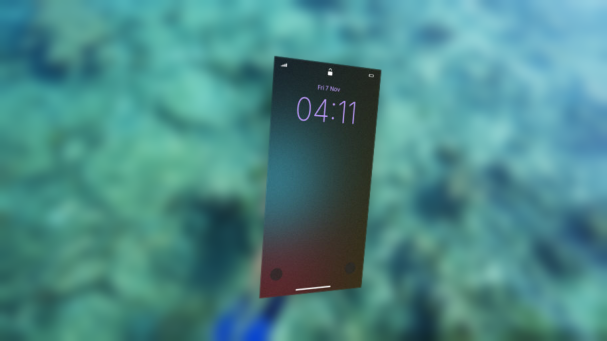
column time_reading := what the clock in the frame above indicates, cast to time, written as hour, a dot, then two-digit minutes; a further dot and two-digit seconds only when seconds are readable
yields 4.11
